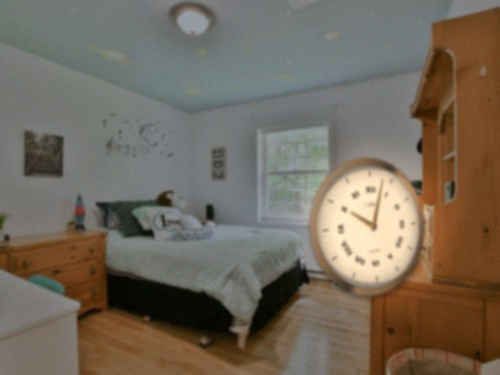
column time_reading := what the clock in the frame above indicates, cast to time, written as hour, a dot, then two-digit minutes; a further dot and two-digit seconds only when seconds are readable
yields 10.03
